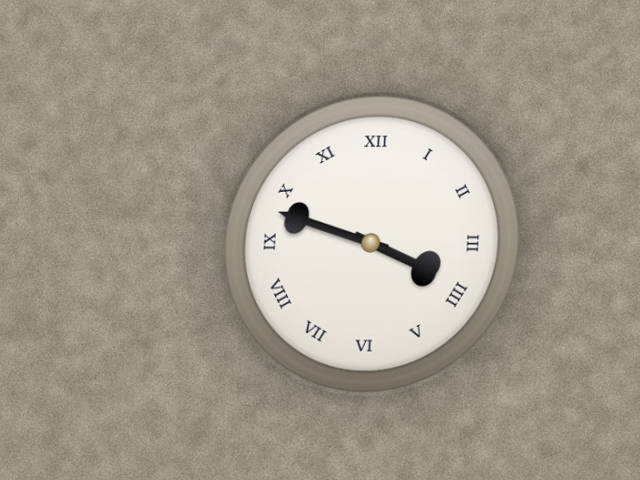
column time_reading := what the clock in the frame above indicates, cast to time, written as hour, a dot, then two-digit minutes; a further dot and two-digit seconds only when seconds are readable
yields 3.48
